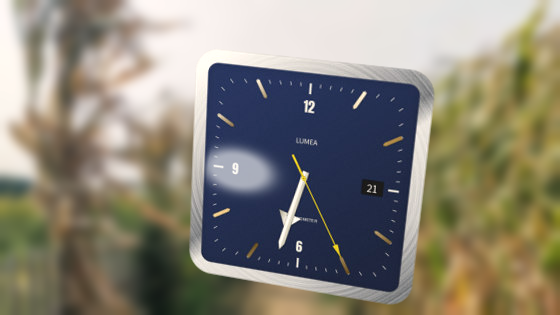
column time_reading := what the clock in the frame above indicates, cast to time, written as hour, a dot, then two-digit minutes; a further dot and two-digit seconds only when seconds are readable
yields 6.32.25
